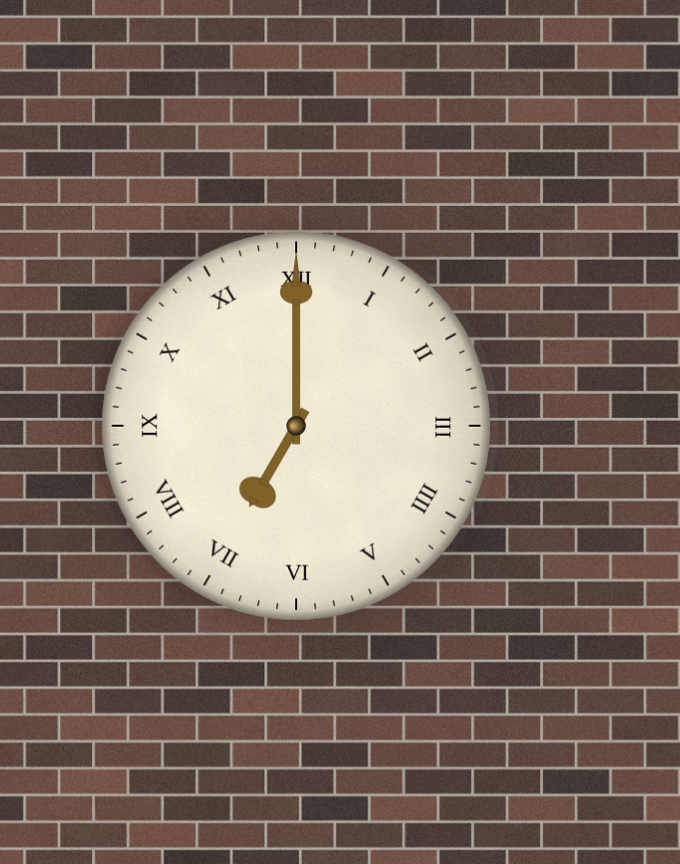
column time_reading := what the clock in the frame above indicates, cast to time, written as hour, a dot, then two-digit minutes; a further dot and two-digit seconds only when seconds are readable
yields 7.00
